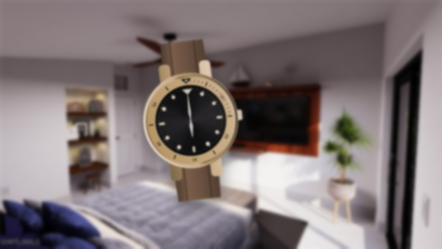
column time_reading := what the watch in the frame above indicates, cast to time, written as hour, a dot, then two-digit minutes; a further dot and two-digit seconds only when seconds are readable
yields 6.00
